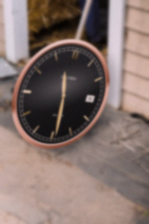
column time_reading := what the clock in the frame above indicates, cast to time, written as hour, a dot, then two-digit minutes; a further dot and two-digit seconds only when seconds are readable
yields 11.29
